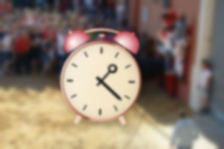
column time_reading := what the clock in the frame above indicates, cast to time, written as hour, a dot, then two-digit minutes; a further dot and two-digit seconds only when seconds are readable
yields 1.22
